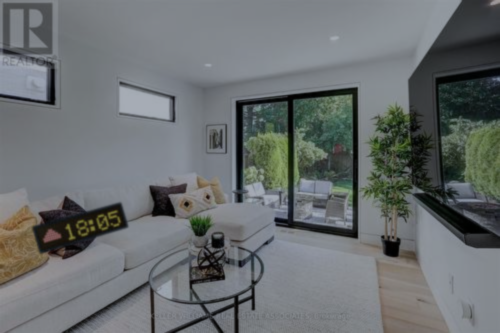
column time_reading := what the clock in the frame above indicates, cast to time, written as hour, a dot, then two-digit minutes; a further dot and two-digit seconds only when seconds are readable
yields 18.05
